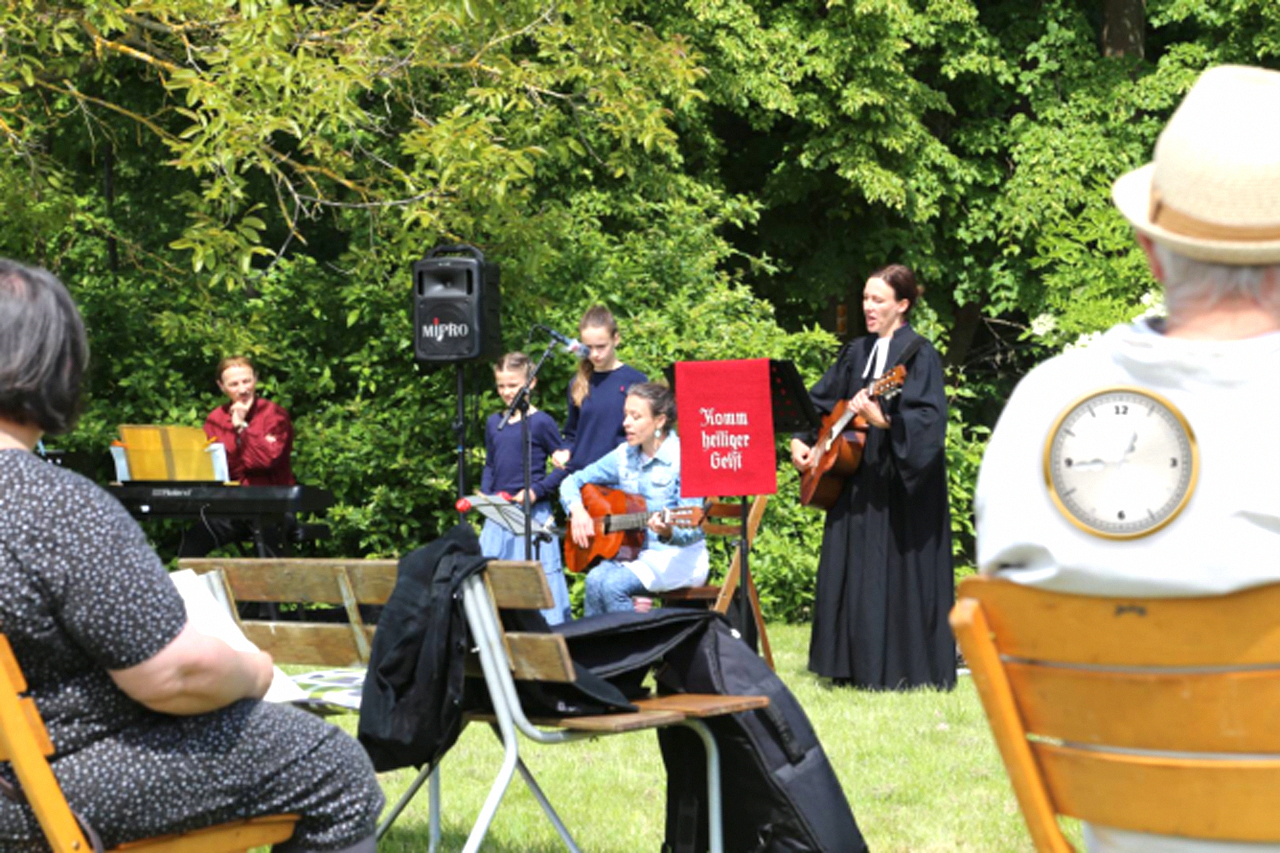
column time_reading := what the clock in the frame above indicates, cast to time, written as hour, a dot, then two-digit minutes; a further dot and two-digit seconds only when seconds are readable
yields 12.44
